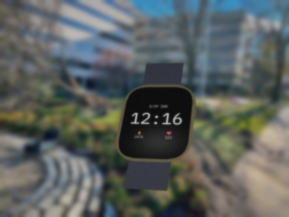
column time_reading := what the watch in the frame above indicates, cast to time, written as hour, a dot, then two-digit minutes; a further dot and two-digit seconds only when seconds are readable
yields 12.16
